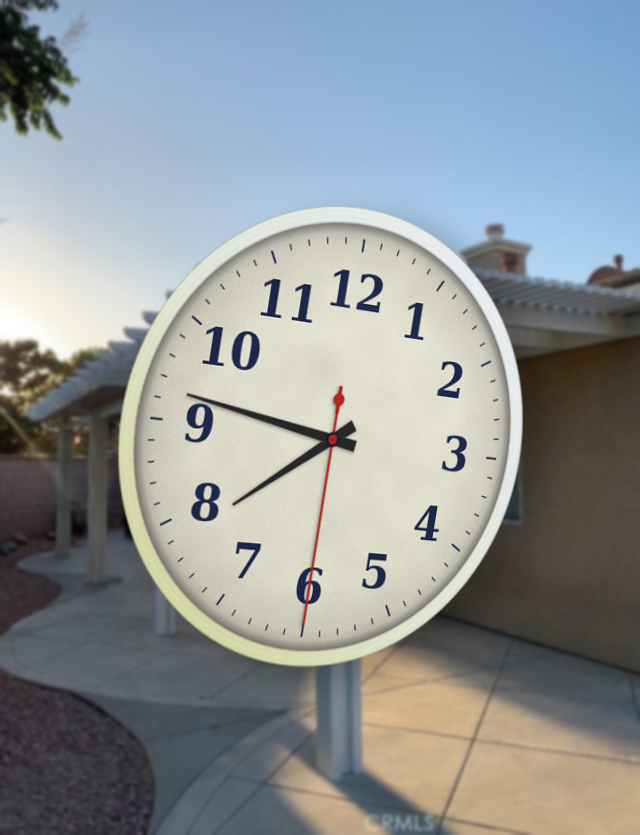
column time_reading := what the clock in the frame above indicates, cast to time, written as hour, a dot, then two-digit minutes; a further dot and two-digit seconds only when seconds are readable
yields 7.46.30
